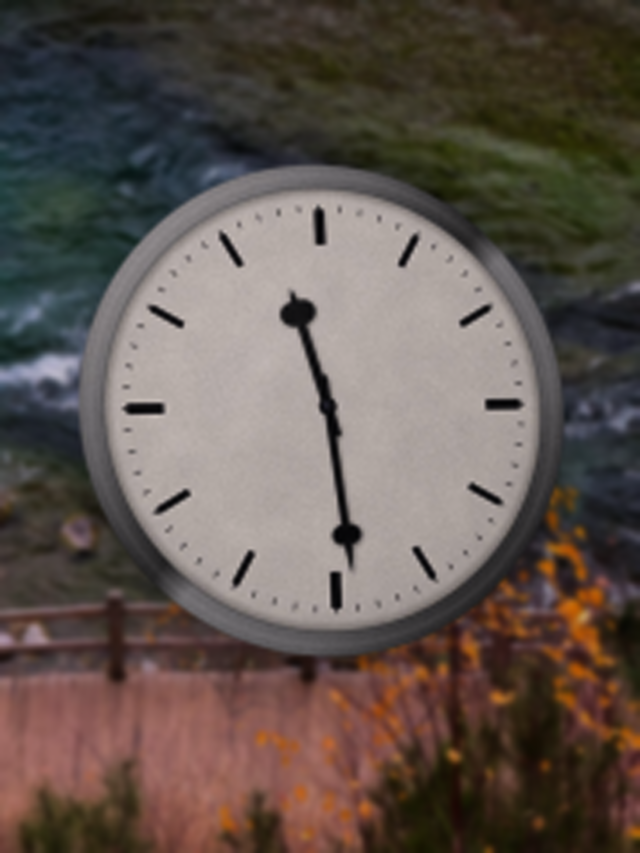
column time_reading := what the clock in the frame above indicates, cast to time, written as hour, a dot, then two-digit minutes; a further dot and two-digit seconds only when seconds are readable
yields 11.29
